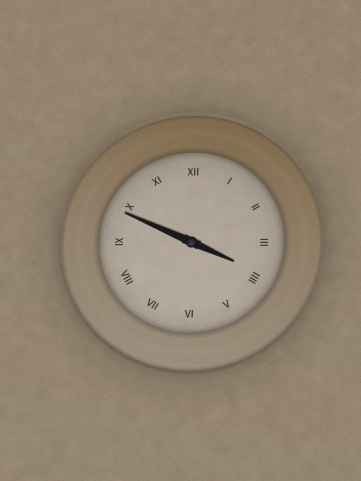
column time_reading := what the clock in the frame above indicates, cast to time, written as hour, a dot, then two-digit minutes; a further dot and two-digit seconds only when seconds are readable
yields 3.49
